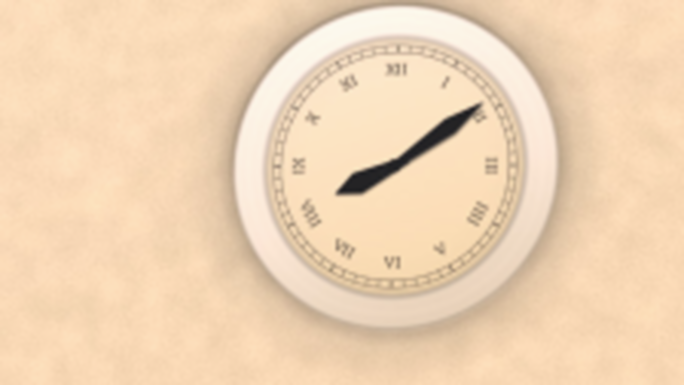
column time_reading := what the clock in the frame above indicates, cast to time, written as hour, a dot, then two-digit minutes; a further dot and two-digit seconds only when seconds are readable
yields 8.09
